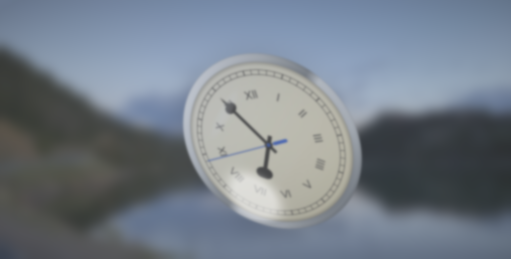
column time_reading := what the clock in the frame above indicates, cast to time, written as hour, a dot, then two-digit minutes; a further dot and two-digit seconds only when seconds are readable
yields 6.54.44
